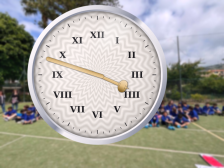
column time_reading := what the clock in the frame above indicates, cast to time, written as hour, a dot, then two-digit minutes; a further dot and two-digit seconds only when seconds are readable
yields 3.48
